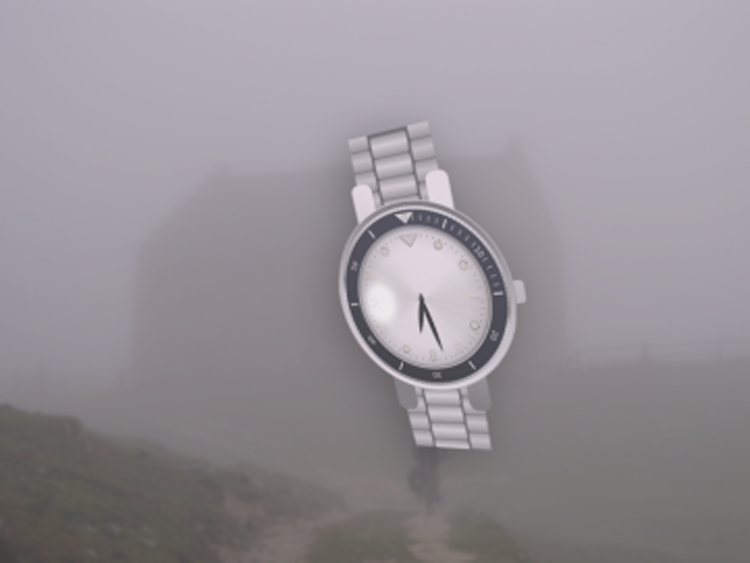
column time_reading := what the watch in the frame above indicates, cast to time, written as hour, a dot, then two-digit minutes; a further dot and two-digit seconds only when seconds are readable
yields 6.28
